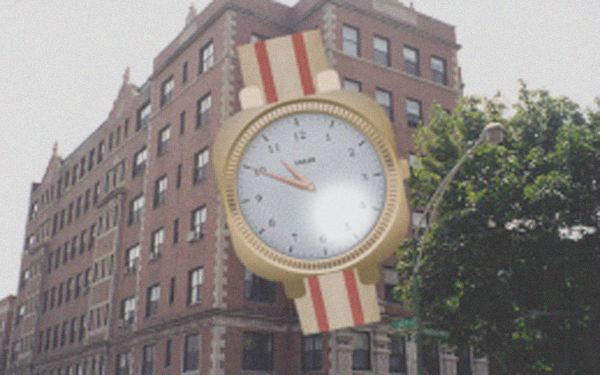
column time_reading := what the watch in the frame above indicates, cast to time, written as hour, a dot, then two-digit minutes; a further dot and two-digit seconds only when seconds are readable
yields 10.50
